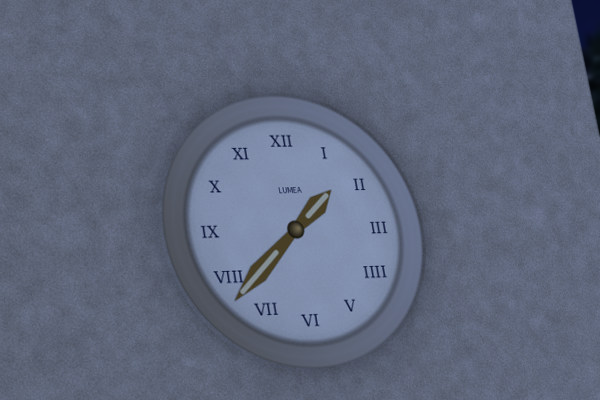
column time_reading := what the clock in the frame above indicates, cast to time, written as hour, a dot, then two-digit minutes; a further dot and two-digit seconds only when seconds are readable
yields 1.38
